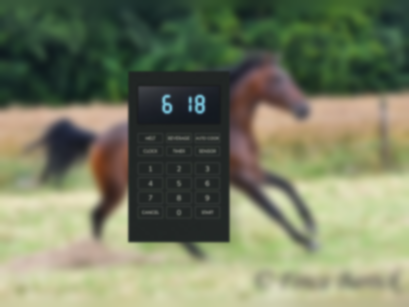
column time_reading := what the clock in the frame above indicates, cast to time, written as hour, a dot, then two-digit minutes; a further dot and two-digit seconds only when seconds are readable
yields 6.18
